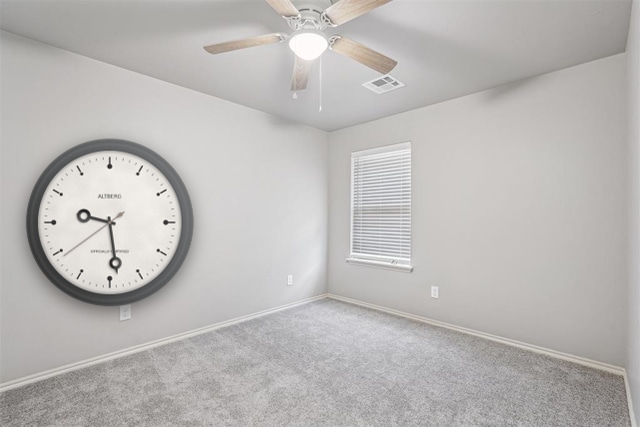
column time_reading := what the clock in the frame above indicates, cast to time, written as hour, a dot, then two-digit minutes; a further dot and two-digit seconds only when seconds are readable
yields 9.28.39
